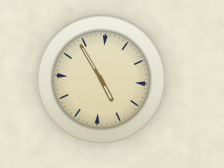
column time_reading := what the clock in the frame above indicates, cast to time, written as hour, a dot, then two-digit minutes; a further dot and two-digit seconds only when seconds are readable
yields 4.54
